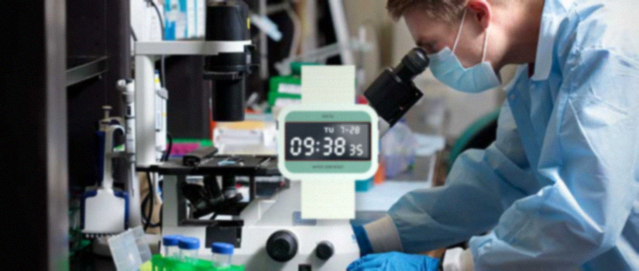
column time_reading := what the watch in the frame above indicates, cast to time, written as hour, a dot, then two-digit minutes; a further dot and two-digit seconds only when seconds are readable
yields 9.38.35
